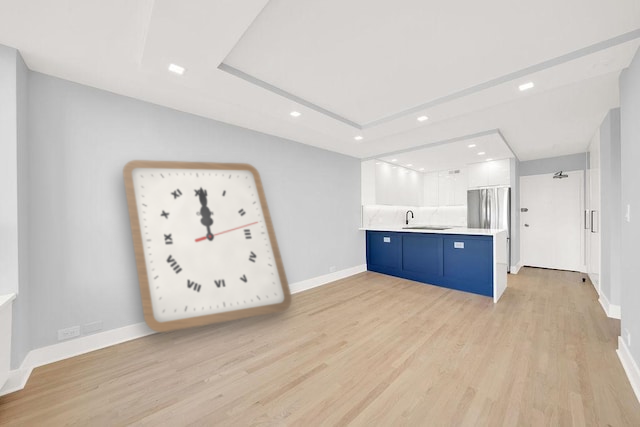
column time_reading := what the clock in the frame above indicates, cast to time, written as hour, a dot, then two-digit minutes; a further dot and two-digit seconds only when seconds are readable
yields 12.00.13
